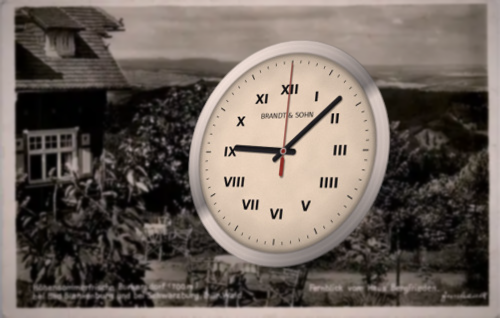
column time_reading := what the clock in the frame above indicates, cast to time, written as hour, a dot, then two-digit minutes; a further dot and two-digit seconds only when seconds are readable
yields 9.08.00
